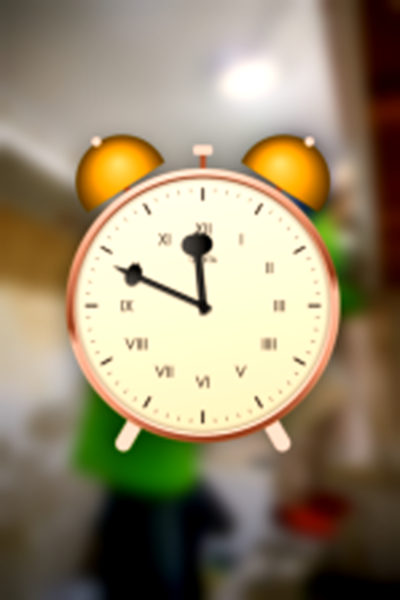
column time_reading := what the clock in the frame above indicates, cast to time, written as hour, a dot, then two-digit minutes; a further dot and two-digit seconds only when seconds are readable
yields 11.49
